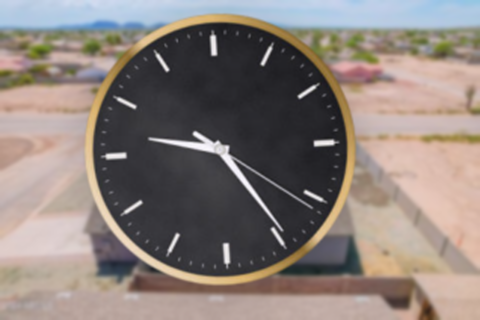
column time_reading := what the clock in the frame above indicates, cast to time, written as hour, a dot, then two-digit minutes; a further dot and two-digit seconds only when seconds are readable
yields 9.24.21
